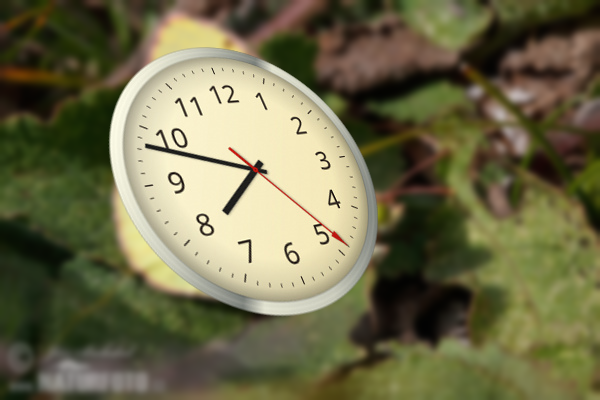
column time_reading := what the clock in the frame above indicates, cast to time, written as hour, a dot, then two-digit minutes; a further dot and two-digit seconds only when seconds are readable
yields 7.48.24
